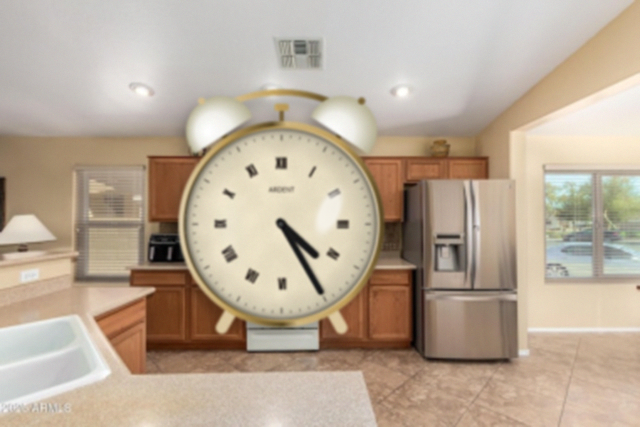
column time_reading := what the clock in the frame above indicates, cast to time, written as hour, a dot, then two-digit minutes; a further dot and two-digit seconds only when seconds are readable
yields 4.25
